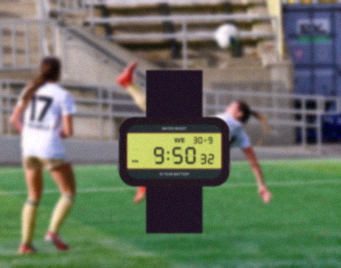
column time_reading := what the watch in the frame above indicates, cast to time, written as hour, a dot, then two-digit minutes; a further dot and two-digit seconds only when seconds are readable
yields 9.50.32
